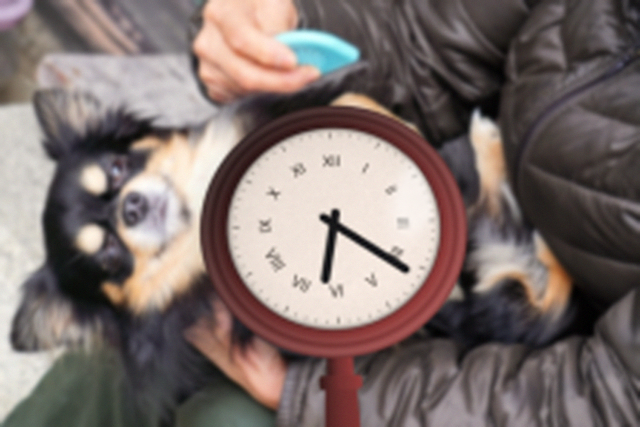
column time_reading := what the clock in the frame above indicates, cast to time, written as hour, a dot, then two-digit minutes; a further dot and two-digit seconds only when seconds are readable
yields 6.21
